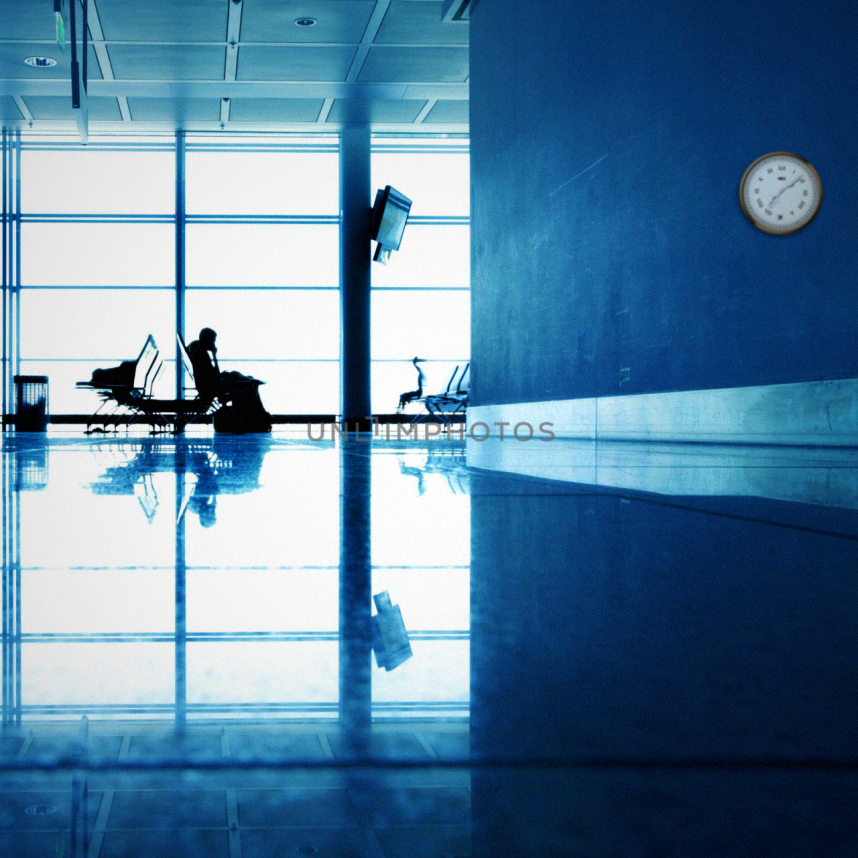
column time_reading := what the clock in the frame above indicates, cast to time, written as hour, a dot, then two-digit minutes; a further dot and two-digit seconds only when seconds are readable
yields 7.08
